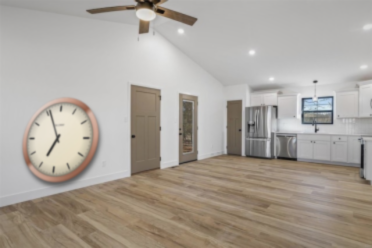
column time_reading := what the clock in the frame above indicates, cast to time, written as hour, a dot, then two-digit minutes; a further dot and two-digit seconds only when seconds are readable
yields 6.56
